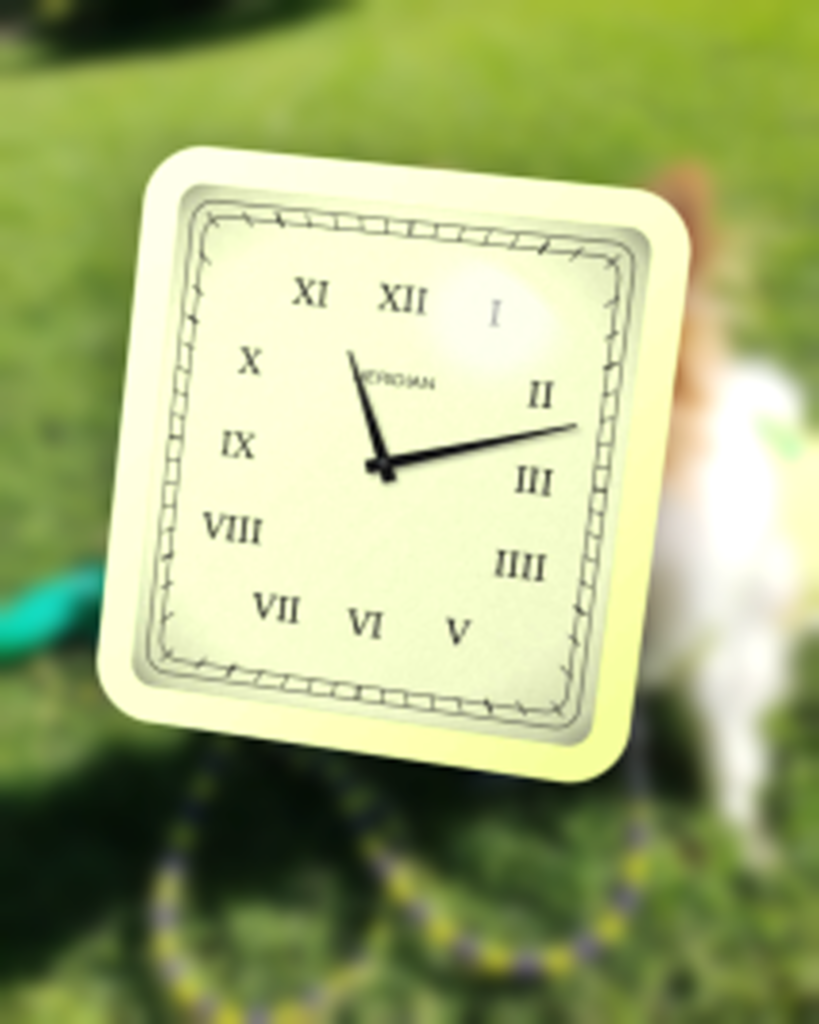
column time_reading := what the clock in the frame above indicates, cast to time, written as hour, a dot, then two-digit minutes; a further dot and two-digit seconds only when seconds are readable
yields 11.12
